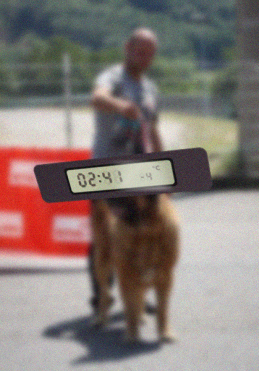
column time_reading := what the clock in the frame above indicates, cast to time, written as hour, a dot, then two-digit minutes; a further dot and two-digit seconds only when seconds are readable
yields 2.41
